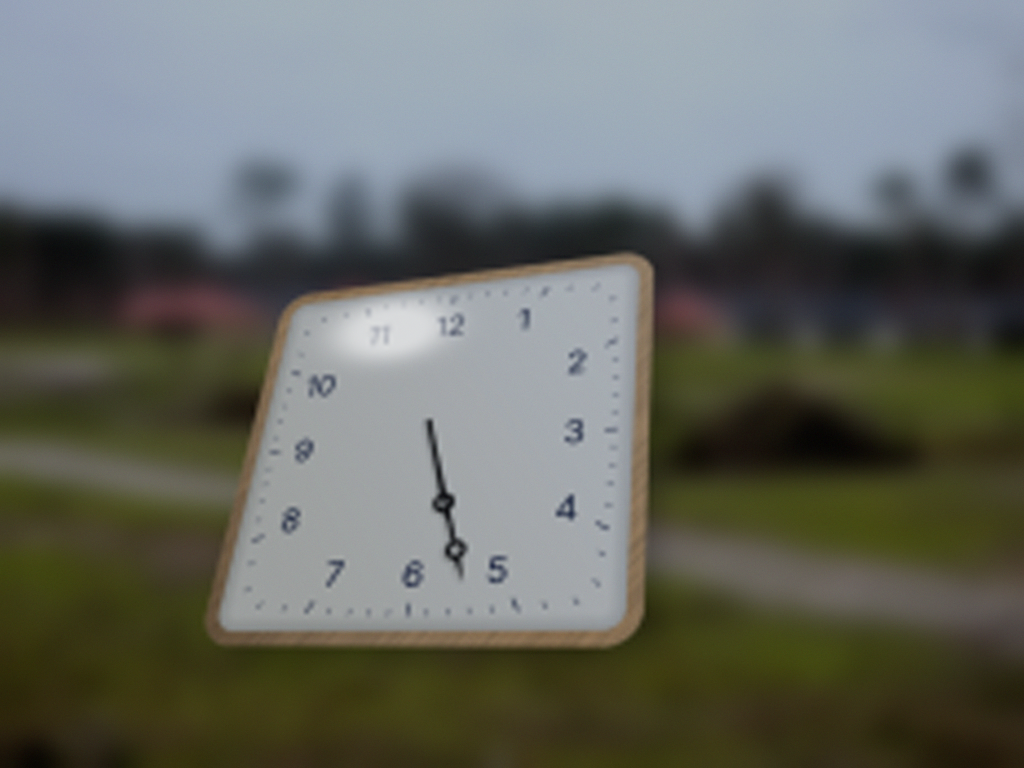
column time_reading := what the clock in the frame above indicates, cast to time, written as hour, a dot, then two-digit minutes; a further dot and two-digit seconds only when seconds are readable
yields 5.27
